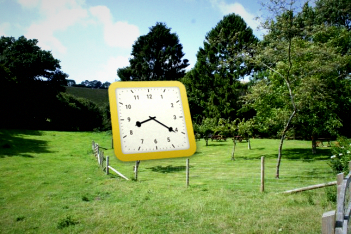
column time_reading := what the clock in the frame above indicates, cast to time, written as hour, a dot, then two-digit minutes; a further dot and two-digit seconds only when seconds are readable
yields 8.21
